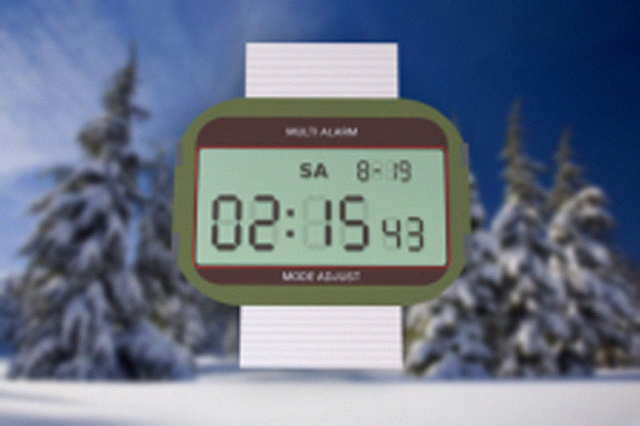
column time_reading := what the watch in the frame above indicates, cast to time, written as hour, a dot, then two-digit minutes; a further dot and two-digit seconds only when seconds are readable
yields 2.15.43
